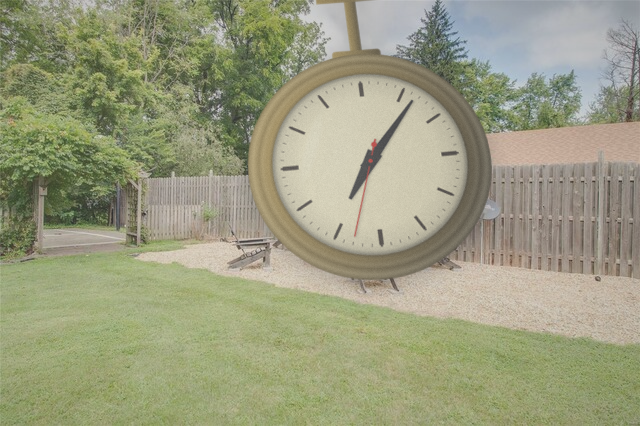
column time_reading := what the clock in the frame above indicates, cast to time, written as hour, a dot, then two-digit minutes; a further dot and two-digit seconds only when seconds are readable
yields 7.06.33
